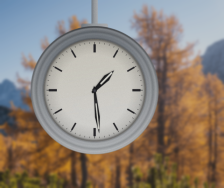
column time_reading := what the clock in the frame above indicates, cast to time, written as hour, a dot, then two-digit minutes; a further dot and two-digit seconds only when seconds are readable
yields 1.29
